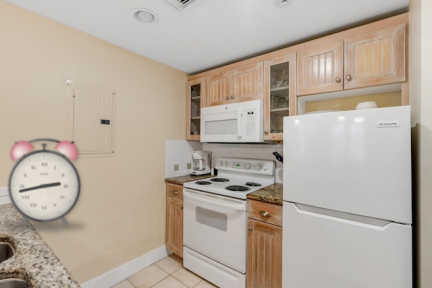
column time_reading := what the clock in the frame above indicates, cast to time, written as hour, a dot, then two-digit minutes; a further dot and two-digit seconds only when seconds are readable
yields 2.43
